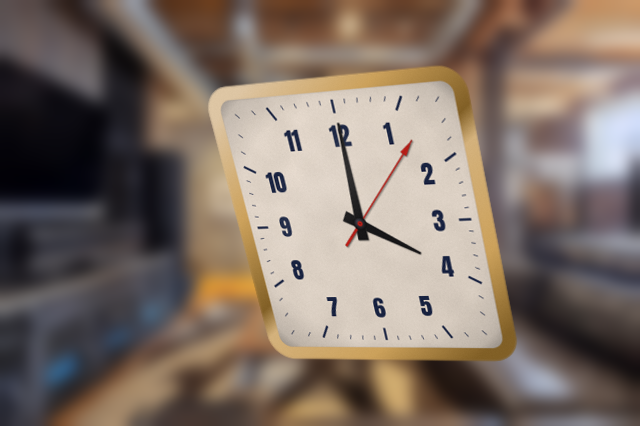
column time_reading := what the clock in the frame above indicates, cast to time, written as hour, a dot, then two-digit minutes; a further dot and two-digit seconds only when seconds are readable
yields 4.00.07
